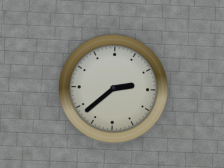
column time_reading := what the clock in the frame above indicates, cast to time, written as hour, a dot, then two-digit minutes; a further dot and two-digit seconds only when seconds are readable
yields 2.38
